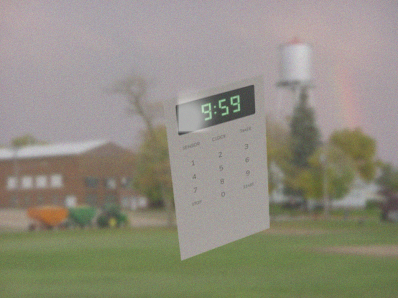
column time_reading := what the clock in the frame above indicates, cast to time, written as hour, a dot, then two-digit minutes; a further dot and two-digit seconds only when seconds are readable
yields 9.59
